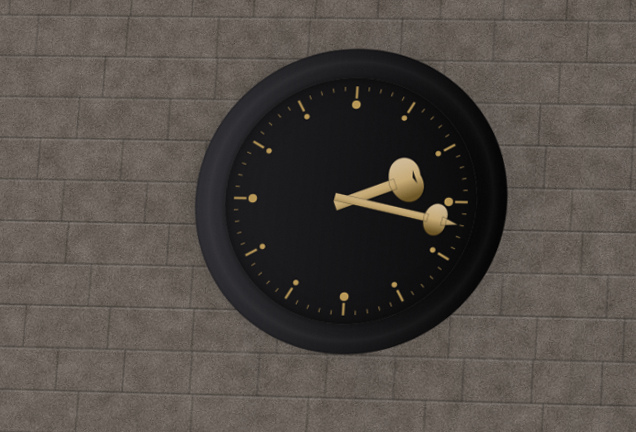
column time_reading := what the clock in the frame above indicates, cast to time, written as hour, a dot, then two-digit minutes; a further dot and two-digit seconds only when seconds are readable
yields 2.17
